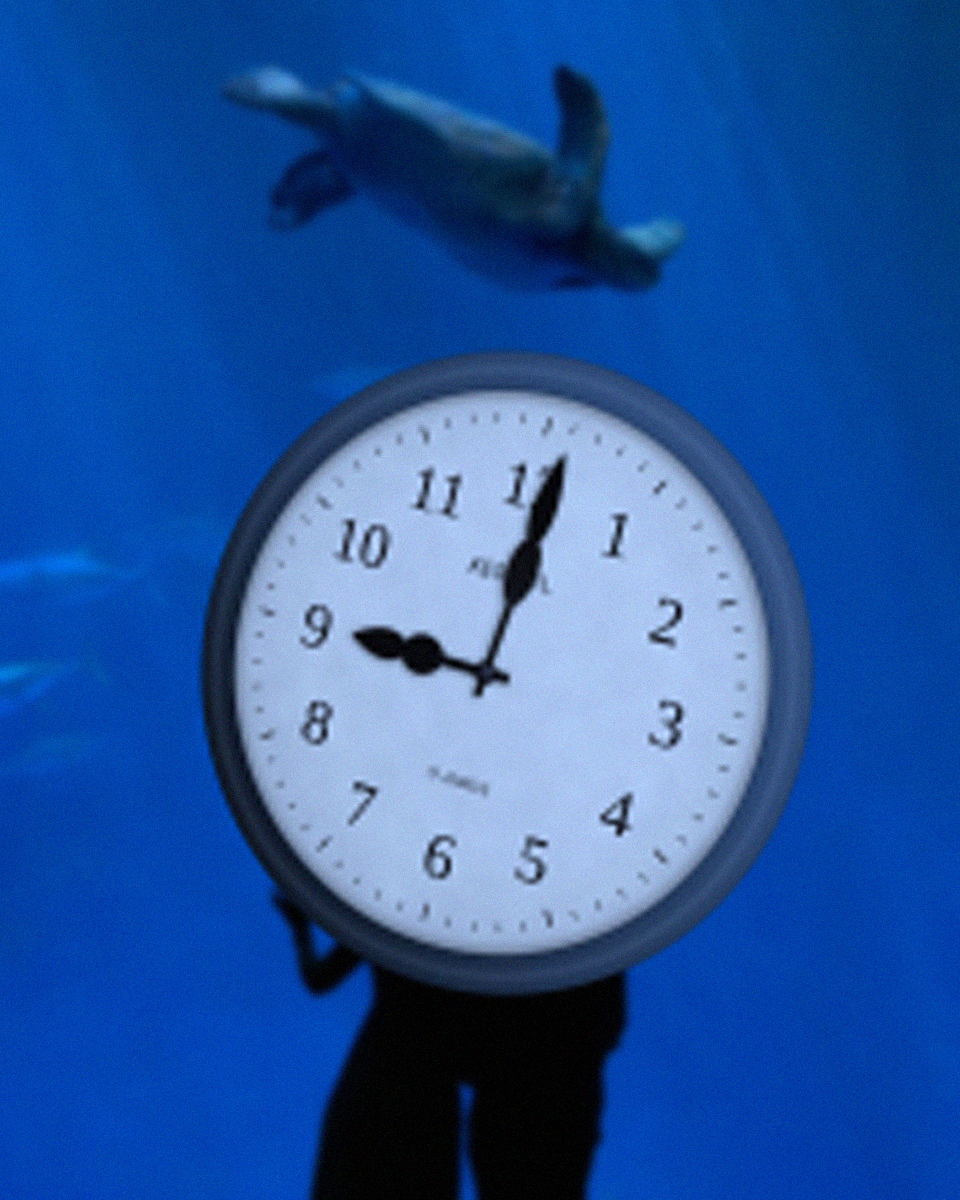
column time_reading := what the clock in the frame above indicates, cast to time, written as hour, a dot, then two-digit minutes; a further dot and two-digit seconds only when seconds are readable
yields 9.01
